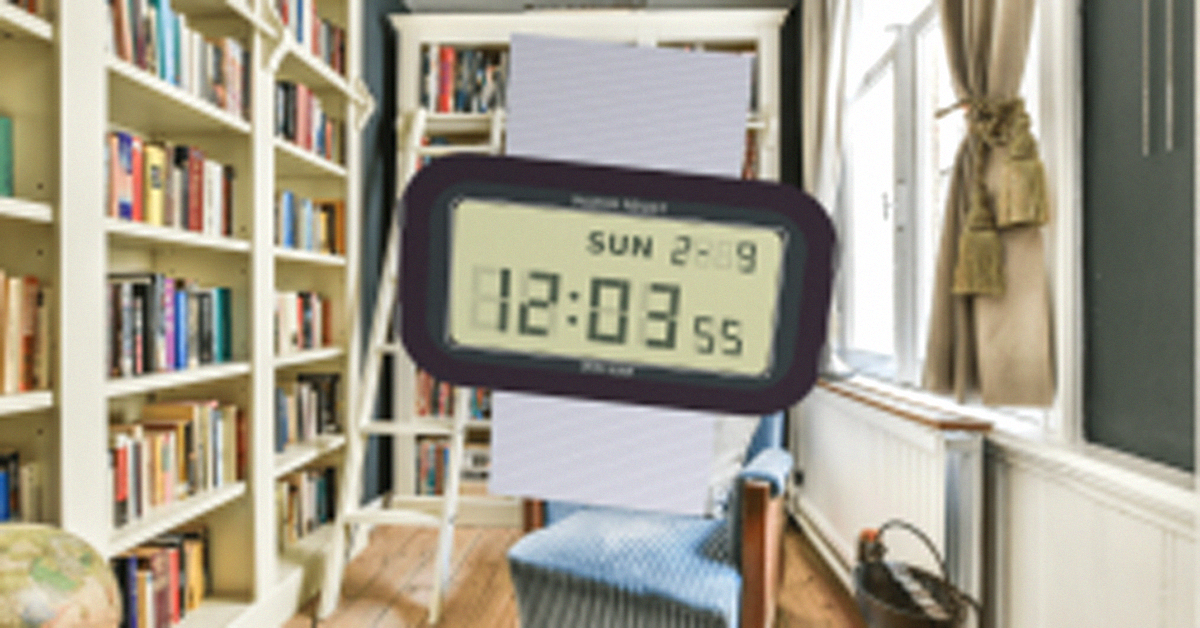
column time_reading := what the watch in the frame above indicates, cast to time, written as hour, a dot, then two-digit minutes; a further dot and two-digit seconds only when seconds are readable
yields 12.03.55
